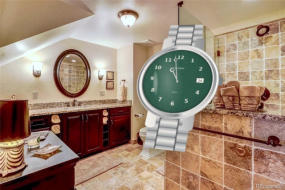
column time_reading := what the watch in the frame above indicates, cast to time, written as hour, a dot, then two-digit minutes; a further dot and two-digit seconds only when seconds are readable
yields 10.58
